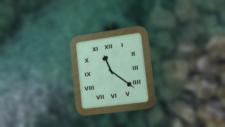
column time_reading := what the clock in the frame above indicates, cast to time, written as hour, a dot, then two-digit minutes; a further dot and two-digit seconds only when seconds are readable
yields 11.22
